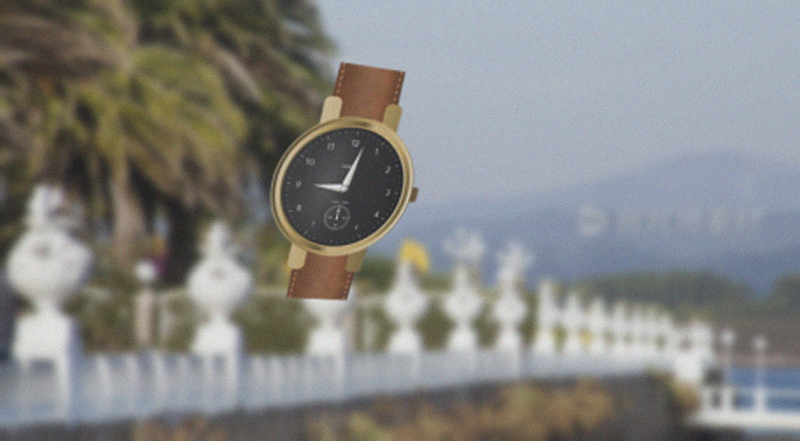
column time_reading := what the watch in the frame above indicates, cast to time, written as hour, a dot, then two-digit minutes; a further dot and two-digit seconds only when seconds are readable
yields 9.02
